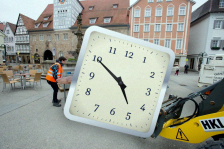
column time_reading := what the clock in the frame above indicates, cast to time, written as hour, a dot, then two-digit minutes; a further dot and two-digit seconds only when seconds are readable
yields 4.50
